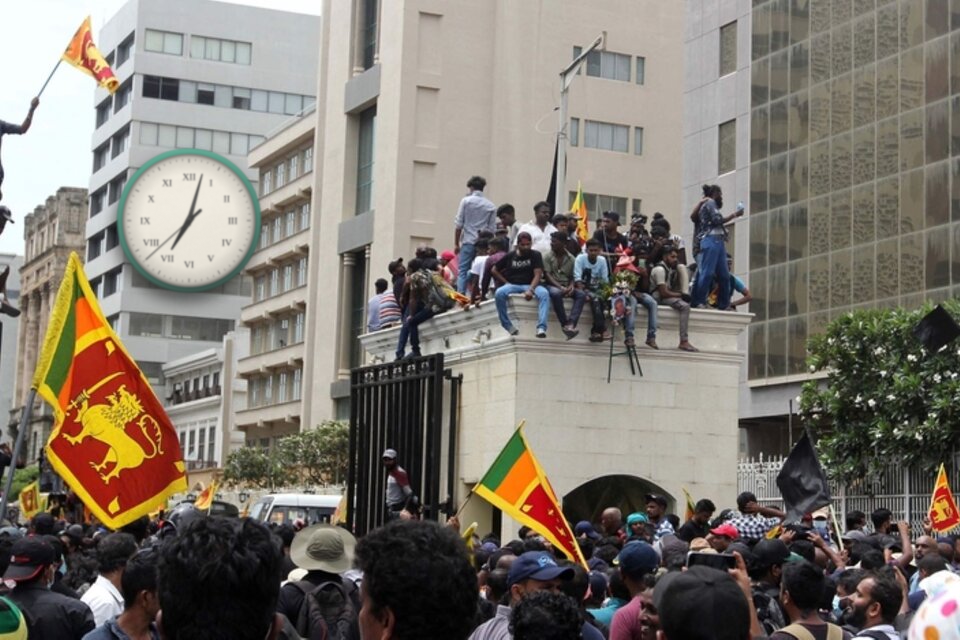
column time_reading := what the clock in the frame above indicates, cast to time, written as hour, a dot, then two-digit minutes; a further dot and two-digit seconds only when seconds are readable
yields 7.02.38
